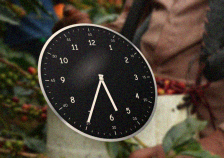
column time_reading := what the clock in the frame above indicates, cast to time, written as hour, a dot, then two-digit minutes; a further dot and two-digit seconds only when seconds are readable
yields 5.35
